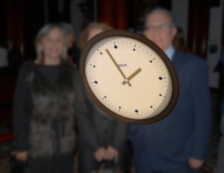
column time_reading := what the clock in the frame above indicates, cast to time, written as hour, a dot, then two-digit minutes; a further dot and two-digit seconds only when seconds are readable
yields 1.57
